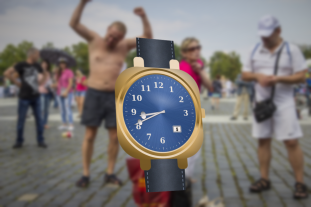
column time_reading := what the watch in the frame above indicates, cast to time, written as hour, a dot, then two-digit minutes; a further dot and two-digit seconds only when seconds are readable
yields 8.41
